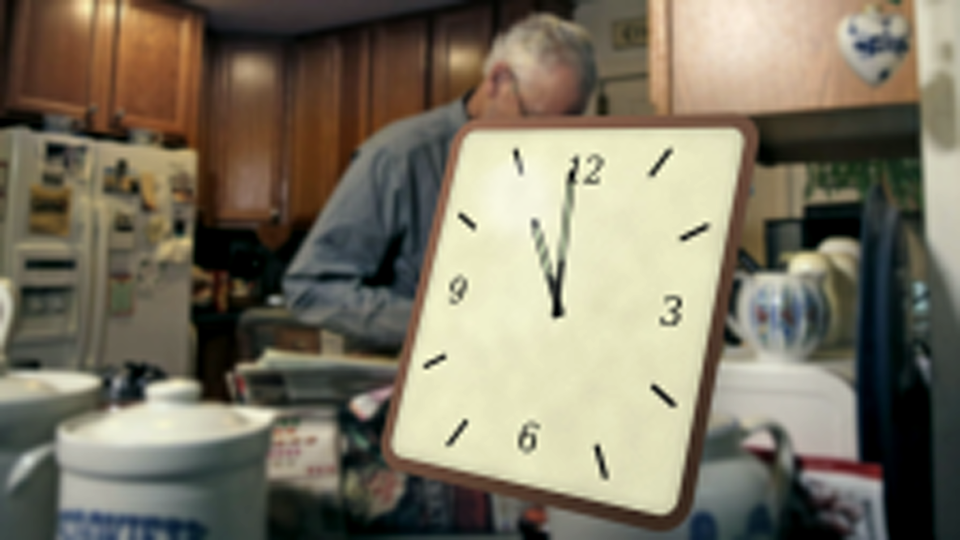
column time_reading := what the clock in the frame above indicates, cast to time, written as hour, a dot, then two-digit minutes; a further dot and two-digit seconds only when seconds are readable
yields 10.59
